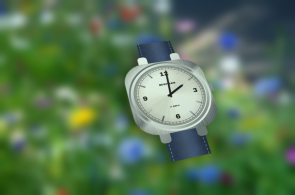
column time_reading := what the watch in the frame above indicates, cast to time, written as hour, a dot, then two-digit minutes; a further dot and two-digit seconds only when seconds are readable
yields 2.01
